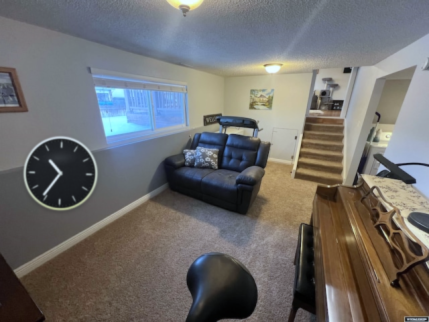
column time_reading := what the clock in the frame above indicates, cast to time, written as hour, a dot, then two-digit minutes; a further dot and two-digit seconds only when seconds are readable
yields 10.36
